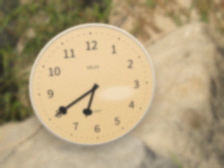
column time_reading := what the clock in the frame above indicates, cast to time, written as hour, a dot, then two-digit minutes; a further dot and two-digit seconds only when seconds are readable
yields 6.40
